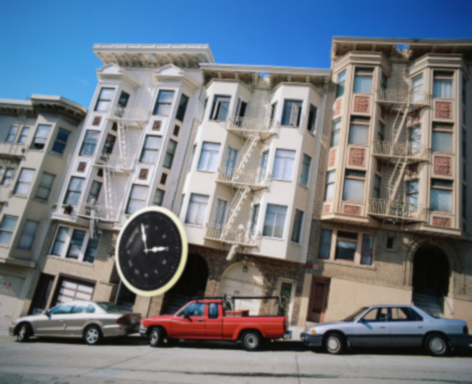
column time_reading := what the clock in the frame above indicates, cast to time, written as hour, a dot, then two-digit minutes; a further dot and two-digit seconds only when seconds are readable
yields 2.58
